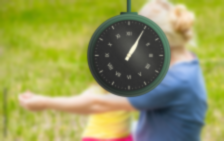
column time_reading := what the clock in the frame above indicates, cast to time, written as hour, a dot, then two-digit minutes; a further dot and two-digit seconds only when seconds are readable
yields 1.05
